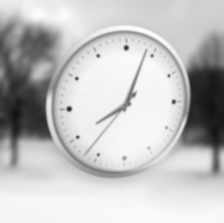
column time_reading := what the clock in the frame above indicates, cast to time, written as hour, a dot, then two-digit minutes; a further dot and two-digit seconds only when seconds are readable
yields 8.03.37
